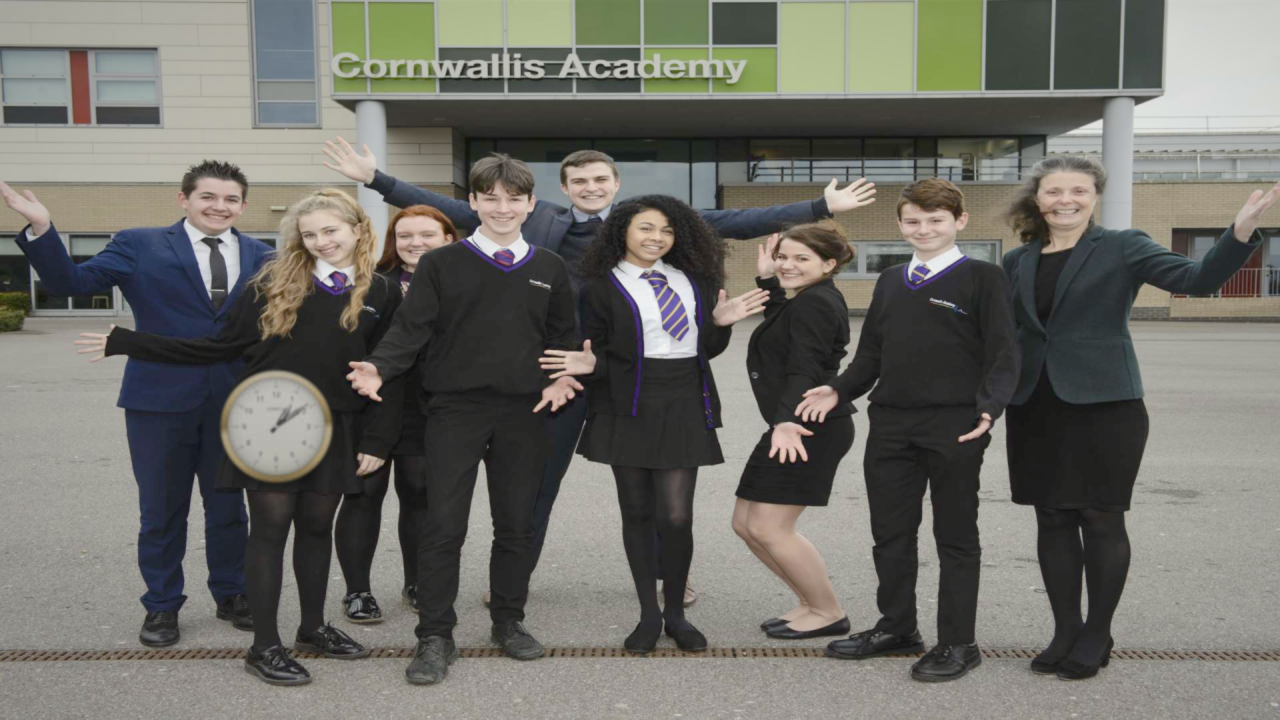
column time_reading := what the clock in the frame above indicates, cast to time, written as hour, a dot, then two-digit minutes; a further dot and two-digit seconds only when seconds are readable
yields 1.09
